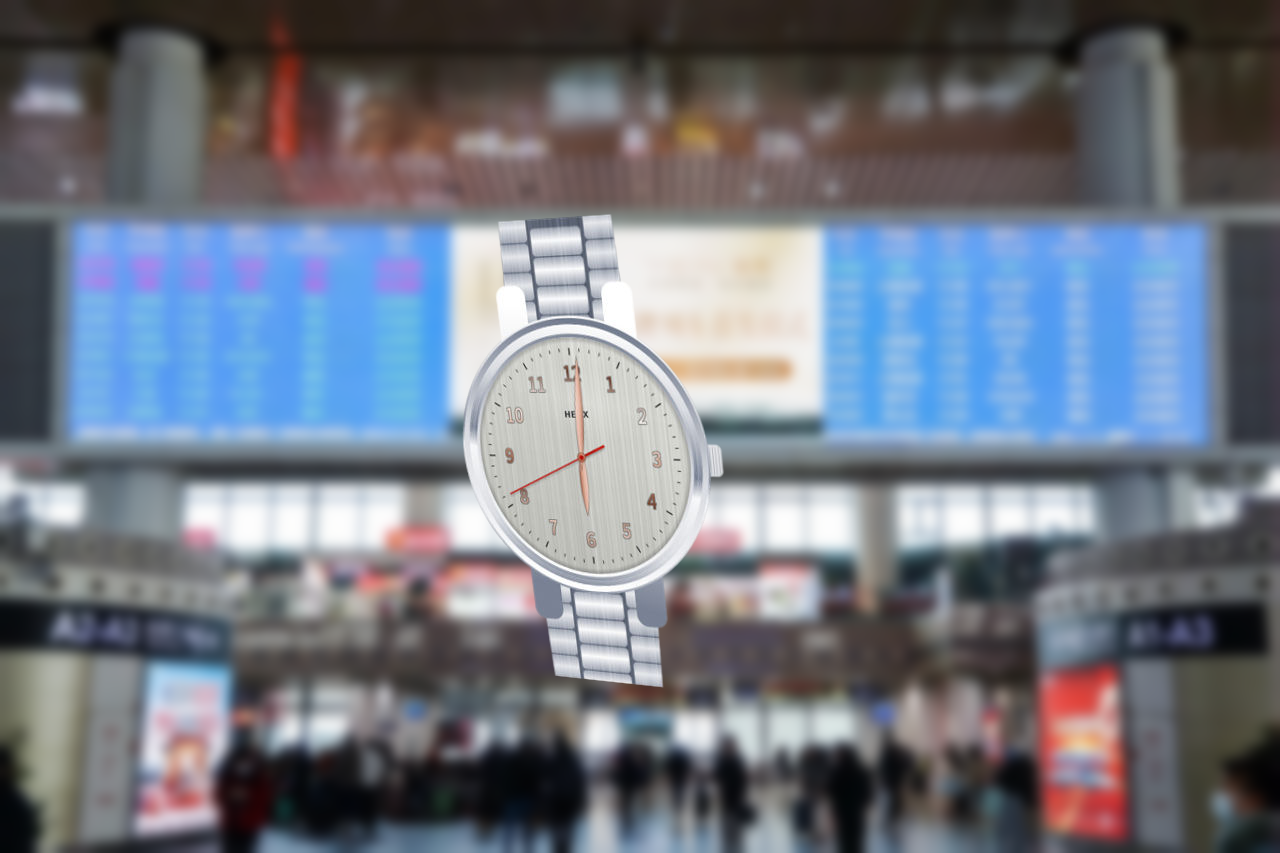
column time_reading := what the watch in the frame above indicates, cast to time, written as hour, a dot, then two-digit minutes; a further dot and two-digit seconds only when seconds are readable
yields 6.00.41
